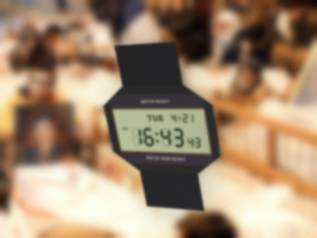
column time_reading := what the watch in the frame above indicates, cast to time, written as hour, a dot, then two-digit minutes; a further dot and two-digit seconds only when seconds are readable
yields 16.43
